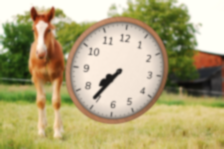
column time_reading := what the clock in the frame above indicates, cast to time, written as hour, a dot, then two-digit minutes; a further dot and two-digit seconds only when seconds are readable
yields 7.36
